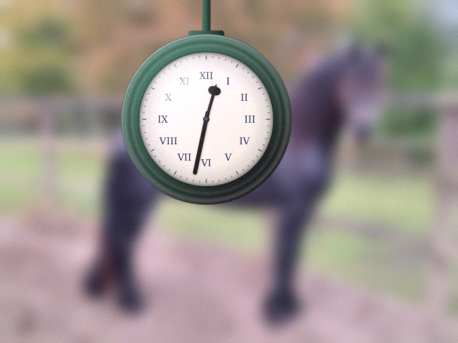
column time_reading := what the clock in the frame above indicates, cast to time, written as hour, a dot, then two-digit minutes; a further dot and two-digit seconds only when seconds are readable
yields 12.32
